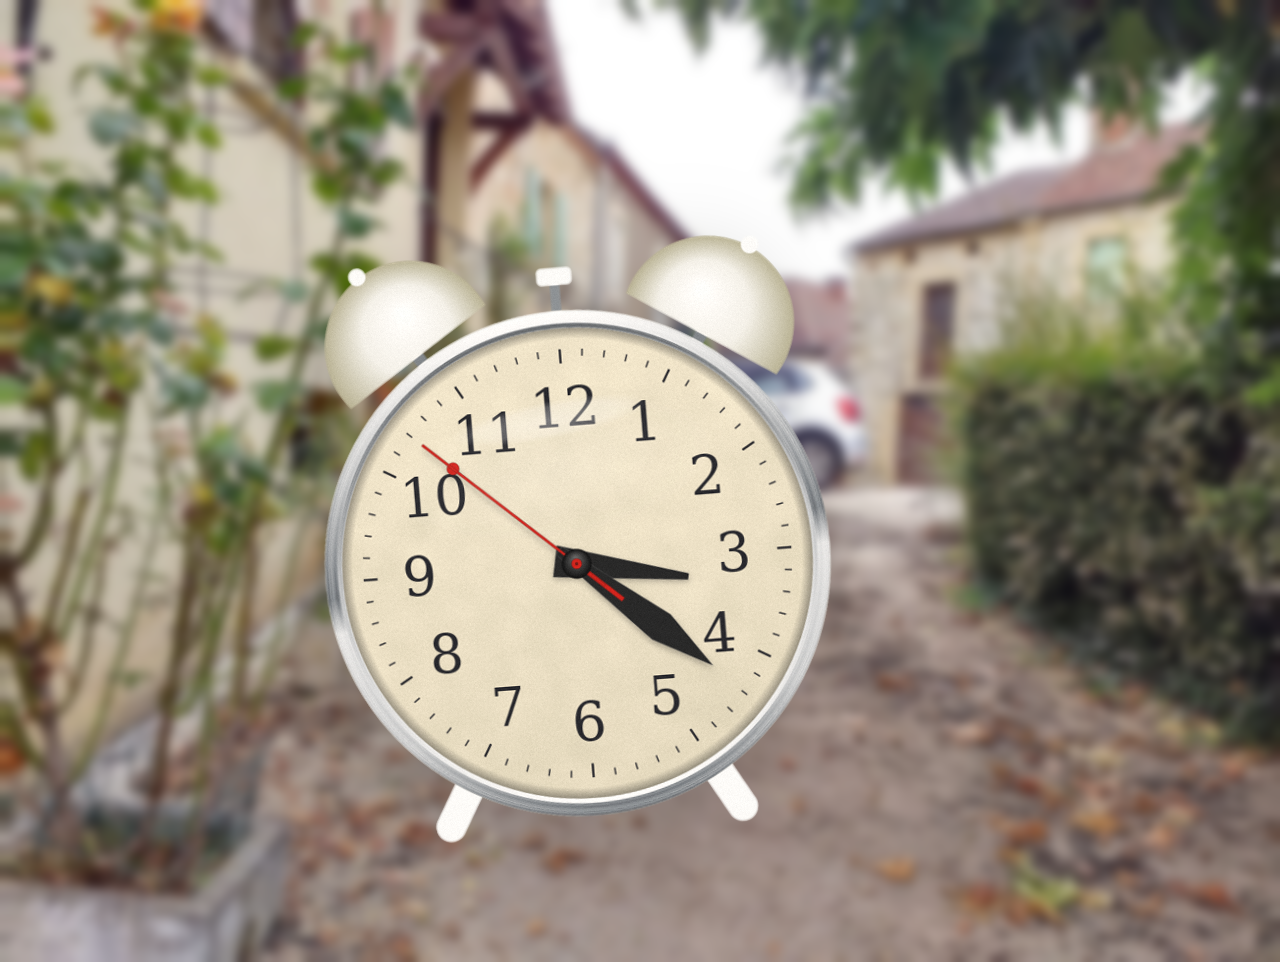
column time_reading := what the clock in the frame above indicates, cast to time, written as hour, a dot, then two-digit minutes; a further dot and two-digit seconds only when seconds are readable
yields 3.21.52
